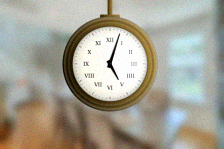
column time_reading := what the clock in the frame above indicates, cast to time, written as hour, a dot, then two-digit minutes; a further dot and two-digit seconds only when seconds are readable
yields 5.03
